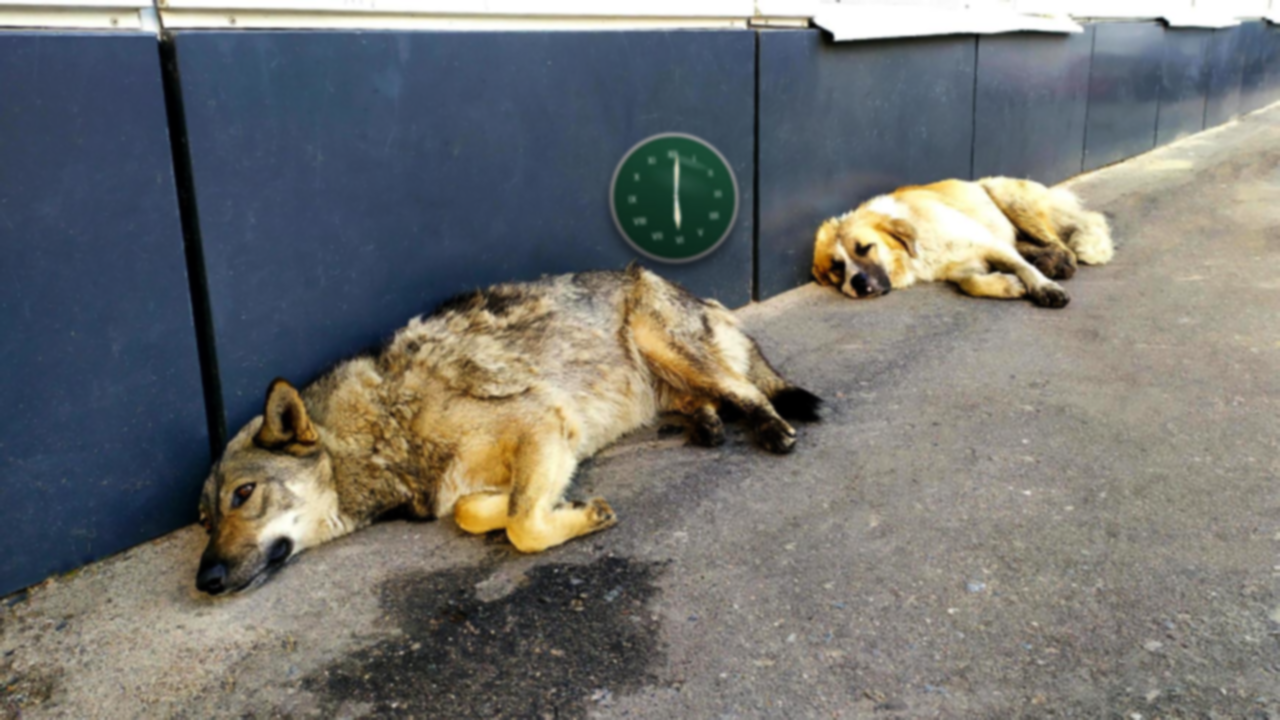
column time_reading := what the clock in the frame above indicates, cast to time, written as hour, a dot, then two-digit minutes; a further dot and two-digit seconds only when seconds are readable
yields 6.01
